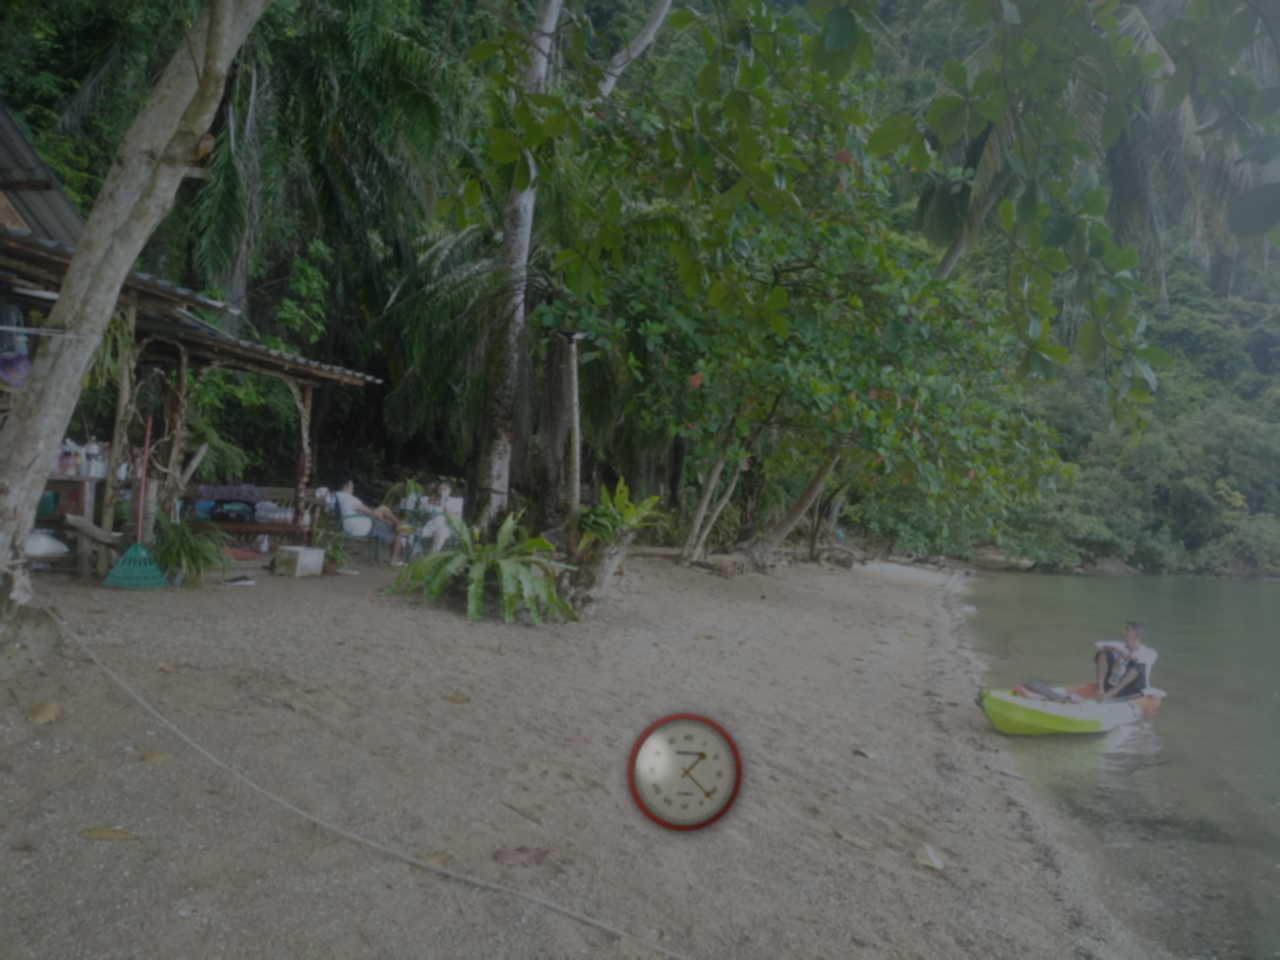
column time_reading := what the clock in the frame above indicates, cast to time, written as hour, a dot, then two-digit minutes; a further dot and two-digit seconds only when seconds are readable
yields 1.22
